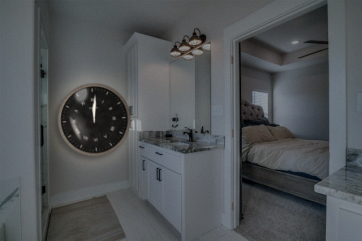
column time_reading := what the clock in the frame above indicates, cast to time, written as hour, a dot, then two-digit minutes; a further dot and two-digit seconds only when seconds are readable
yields 12.01
